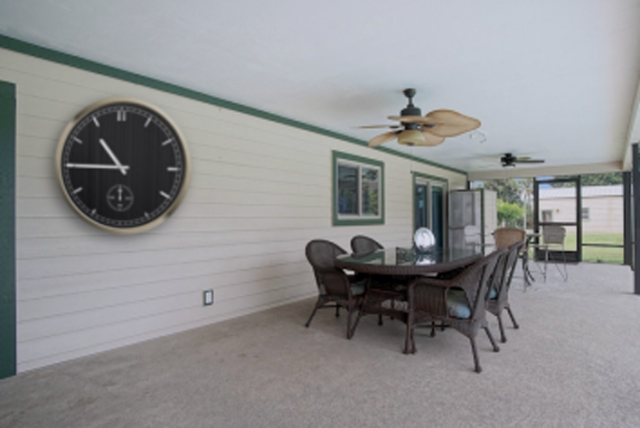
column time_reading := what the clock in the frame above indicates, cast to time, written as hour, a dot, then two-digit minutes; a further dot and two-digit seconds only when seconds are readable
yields 10.45
